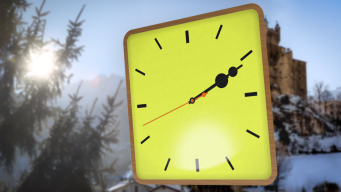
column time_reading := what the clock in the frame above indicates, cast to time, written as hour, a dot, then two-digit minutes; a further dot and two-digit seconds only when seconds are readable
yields 2.10.42
